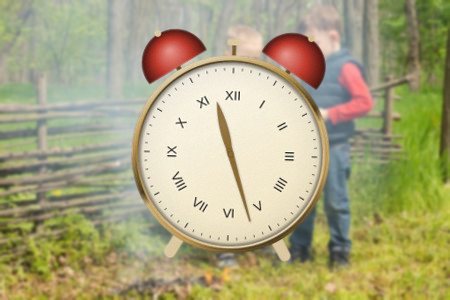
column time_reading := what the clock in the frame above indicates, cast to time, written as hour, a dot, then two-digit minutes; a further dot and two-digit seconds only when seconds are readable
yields 11.27
